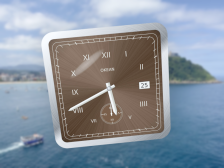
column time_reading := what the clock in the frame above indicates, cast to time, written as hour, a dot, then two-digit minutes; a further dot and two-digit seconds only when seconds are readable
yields 5.41
